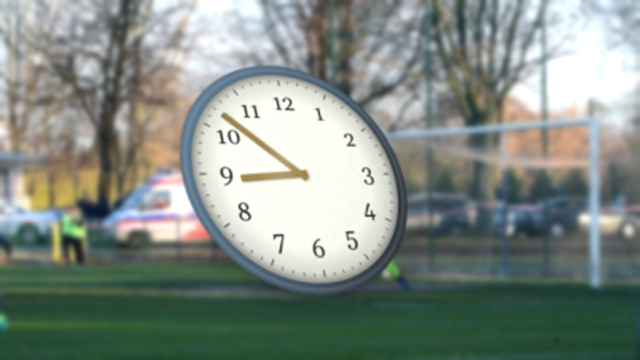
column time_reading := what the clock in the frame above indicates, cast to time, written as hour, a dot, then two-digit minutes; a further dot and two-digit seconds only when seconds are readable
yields 8.52
